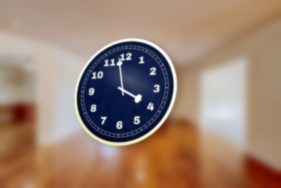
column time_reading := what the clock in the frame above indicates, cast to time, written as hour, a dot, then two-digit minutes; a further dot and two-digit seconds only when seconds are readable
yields 3.58
